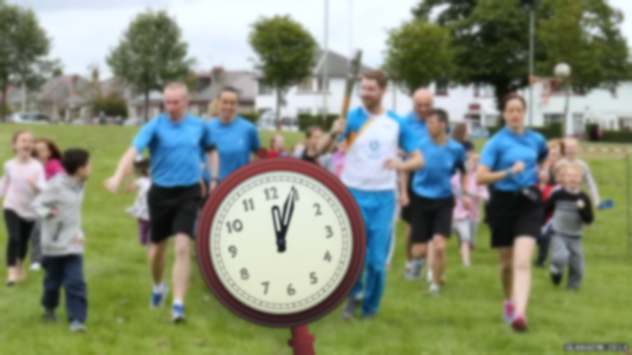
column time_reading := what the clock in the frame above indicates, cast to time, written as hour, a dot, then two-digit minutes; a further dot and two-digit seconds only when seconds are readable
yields 12.04
